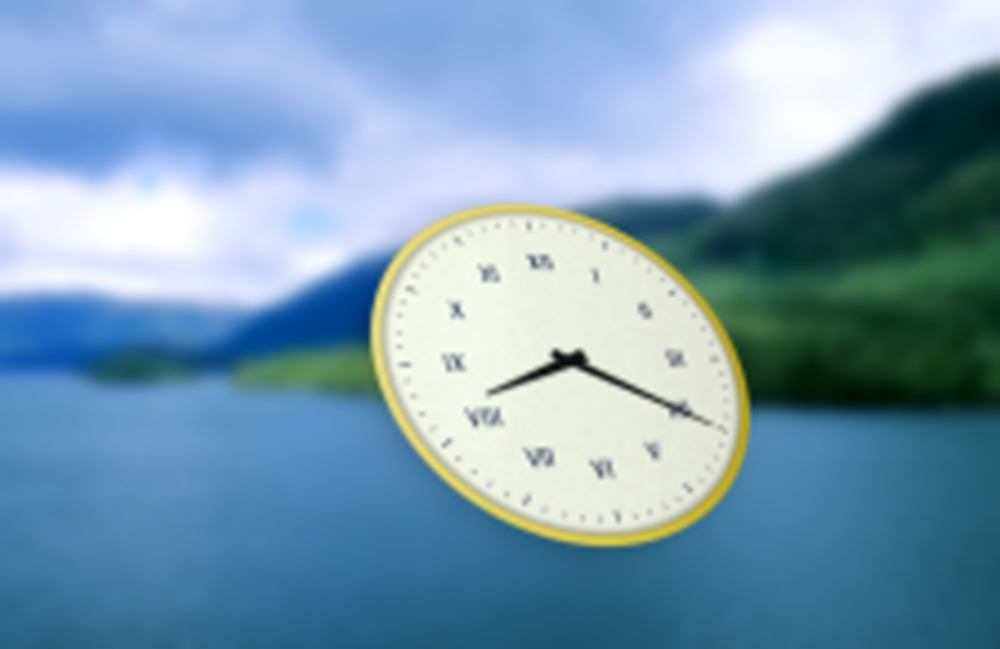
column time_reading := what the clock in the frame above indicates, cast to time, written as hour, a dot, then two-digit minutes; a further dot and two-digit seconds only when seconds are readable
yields 8.20
